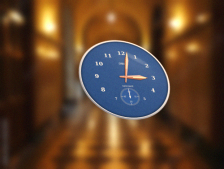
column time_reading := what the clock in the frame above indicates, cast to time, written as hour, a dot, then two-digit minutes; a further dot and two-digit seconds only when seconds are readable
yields 3.02
